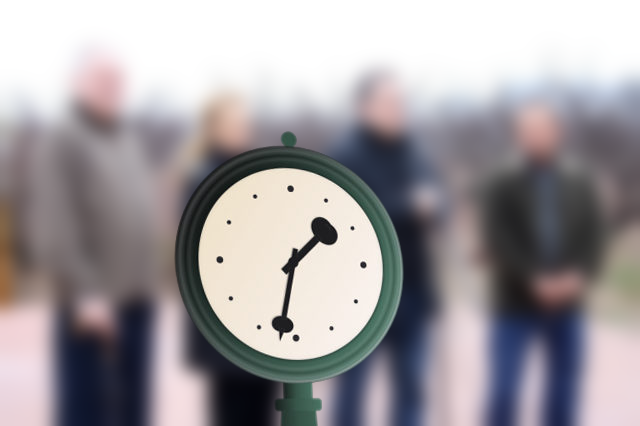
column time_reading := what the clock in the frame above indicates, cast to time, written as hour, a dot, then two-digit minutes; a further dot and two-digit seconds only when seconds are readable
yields 1.32
